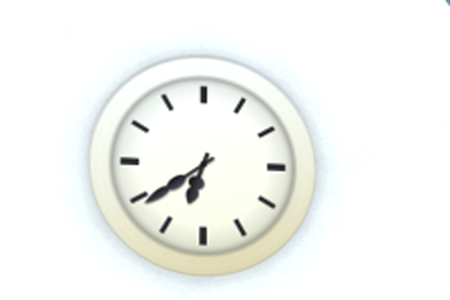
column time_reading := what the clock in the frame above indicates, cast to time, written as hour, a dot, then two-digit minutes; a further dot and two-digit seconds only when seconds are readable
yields 6.39
